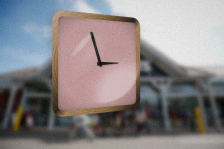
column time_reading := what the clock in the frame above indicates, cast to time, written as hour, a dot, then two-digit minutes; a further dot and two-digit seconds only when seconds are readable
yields 2.57
